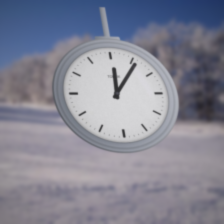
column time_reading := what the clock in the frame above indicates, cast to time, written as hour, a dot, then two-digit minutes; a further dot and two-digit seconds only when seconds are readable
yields 12.06
